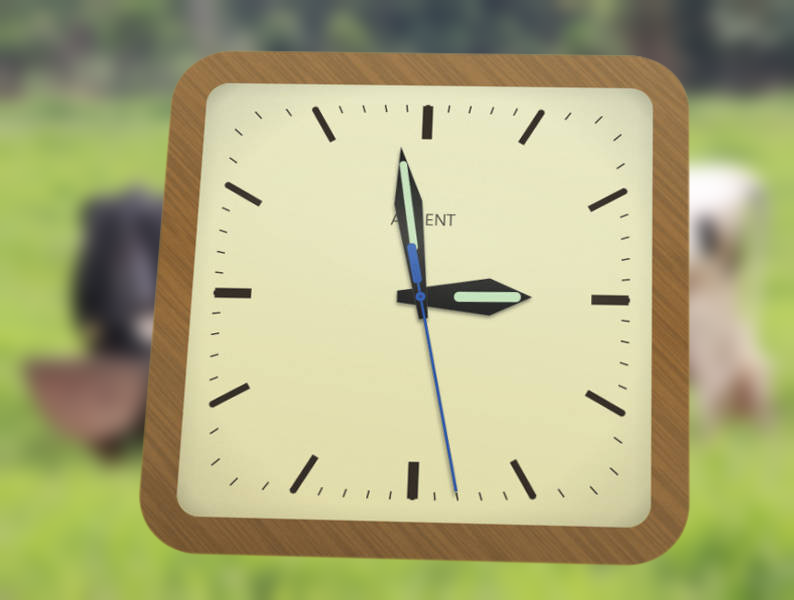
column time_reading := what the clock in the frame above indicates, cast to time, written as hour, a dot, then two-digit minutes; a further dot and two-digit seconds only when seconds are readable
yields 2.58.28
